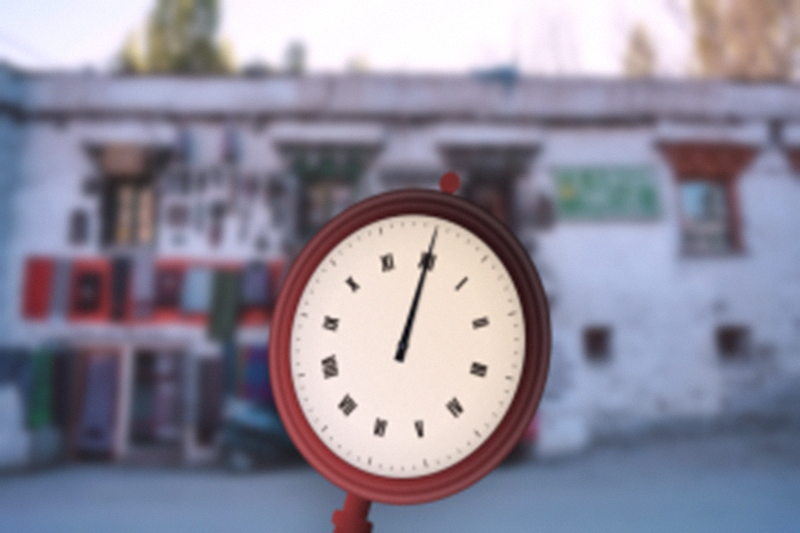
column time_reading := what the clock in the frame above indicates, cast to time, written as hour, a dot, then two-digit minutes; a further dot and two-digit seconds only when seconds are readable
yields 12.00
